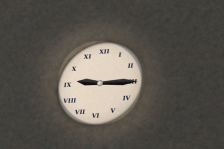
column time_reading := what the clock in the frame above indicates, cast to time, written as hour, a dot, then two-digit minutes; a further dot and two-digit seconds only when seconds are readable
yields 9.15
